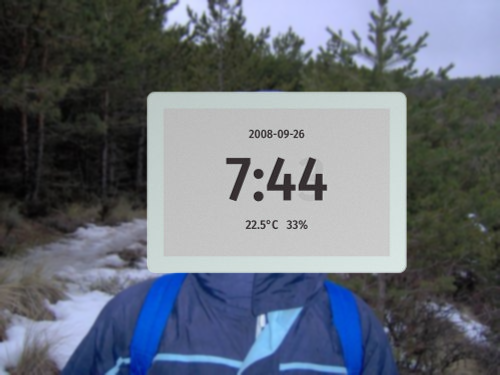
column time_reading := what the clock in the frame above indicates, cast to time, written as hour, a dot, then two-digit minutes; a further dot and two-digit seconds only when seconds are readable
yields 7.44
